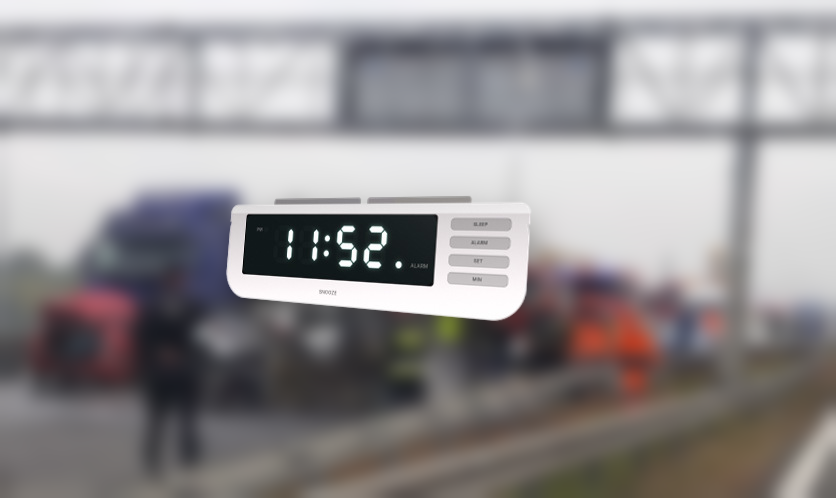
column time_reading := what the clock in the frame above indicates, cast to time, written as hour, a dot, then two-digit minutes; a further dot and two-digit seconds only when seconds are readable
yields 11.52
